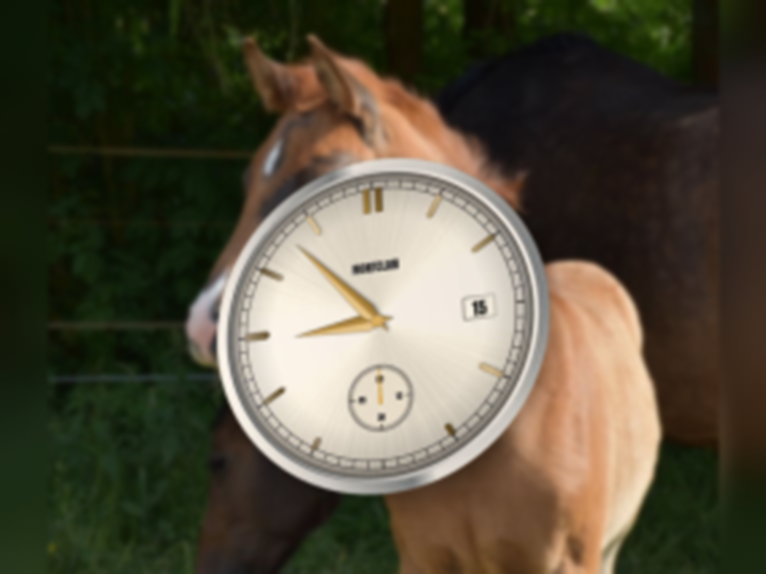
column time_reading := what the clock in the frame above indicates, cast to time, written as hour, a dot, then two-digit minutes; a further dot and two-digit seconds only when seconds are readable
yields 8.53
